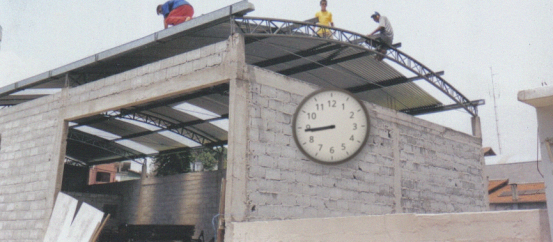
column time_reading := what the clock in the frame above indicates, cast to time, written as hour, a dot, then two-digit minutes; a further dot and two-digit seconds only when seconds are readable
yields 8.44
